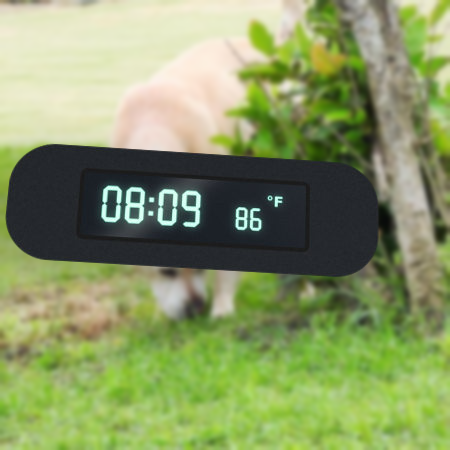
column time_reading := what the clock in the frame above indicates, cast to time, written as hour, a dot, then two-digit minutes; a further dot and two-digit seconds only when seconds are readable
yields 8.09
